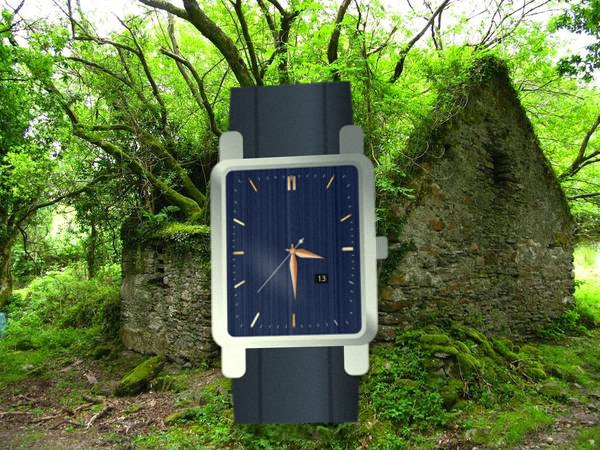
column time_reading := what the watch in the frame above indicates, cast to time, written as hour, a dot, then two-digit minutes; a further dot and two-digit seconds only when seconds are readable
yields 3.29.37
